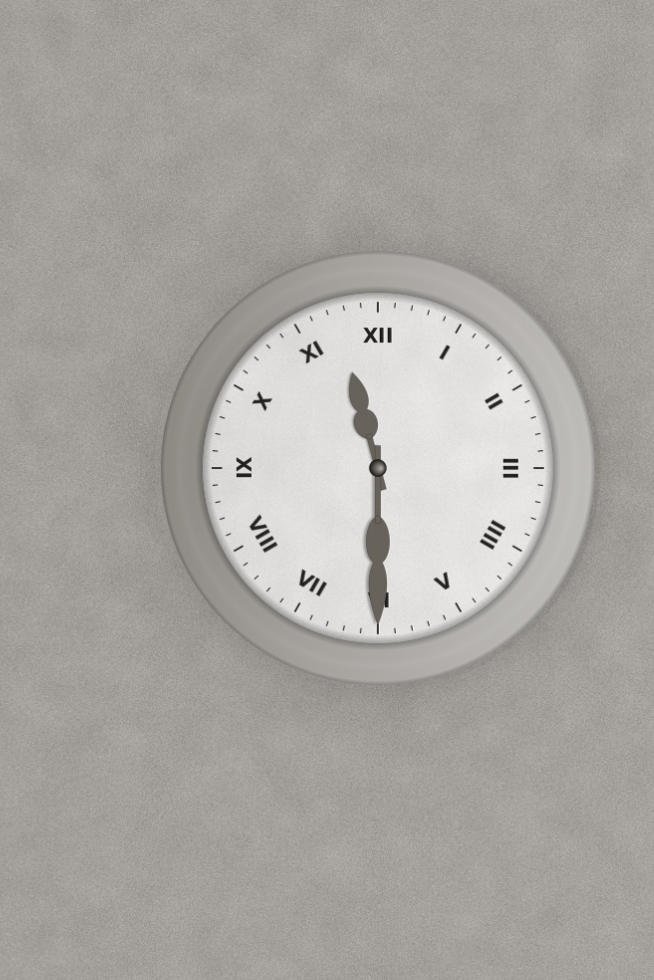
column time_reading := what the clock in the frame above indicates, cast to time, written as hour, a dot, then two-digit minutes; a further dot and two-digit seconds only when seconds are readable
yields 11.30
